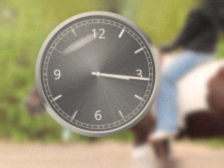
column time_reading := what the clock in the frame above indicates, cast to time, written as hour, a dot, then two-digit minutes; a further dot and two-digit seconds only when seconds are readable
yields 3.16
